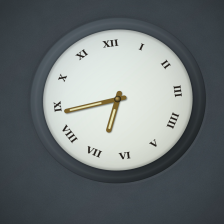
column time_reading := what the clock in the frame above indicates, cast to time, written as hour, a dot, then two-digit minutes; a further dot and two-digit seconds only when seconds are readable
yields 6.44
